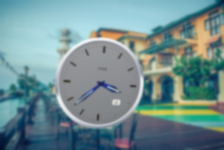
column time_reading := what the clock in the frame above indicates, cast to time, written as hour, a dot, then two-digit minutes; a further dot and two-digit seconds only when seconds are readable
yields 3.38
